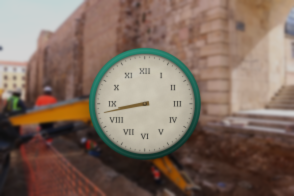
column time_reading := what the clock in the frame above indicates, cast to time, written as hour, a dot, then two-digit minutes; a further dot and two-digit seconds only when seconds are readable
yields 8.43
